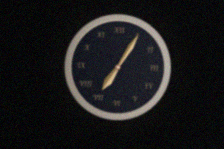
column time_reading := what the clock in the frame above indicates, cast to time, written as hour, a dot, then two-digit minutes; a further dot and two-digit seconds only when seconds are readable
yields 7.05
